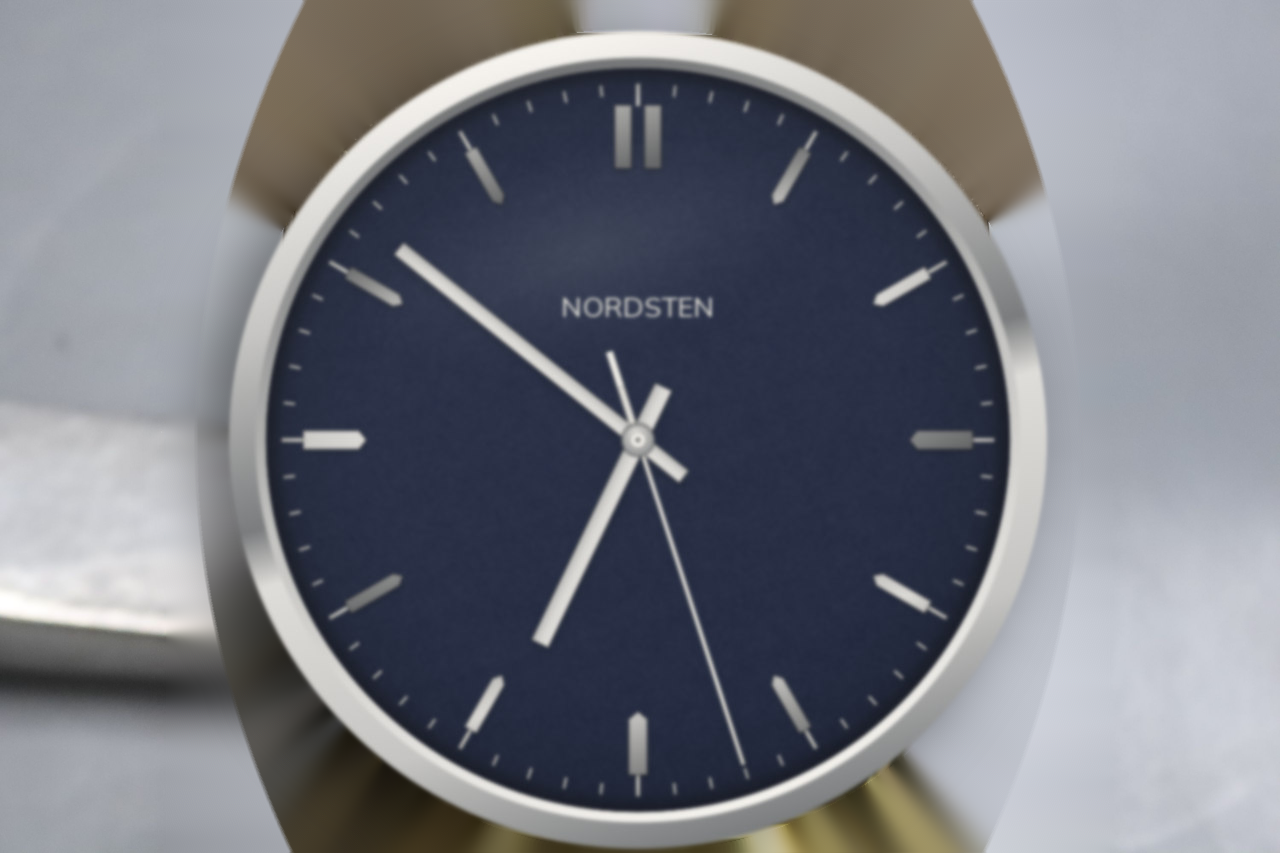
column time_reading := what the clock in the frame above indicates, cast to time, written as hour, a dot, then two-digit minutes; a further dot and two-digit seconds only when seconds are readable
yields 6.51.27
